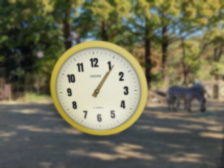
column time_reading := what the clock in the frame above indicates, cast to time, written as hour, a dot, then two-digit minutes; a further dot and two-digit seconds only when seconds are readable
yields 1.06
